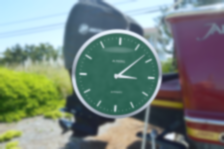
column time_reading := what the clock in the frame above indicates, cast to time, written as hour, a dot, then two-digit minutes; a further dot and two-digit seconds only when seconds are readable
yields 3.08
